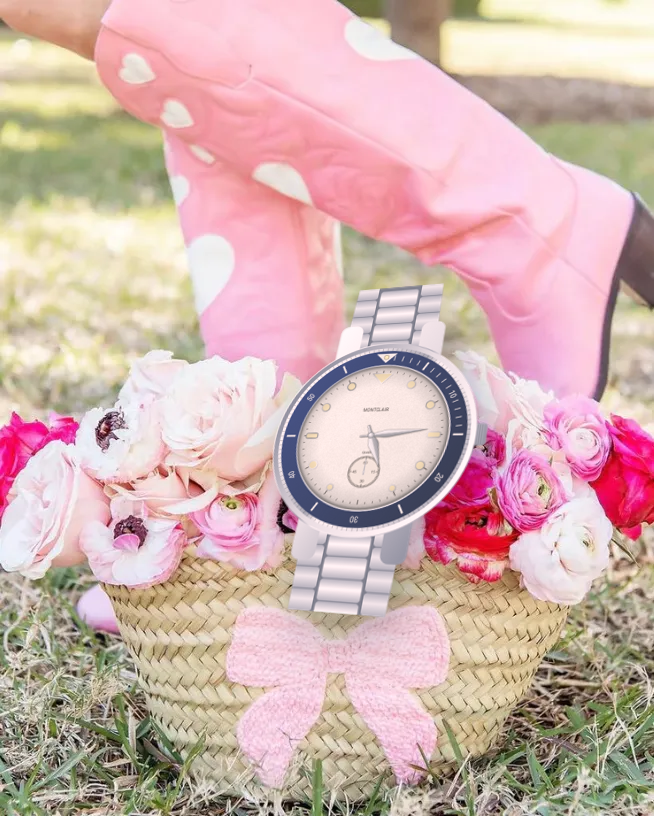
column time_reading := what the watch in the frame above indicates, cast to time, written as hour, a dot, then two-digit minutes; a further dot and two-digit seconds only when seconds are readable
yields 5.14
